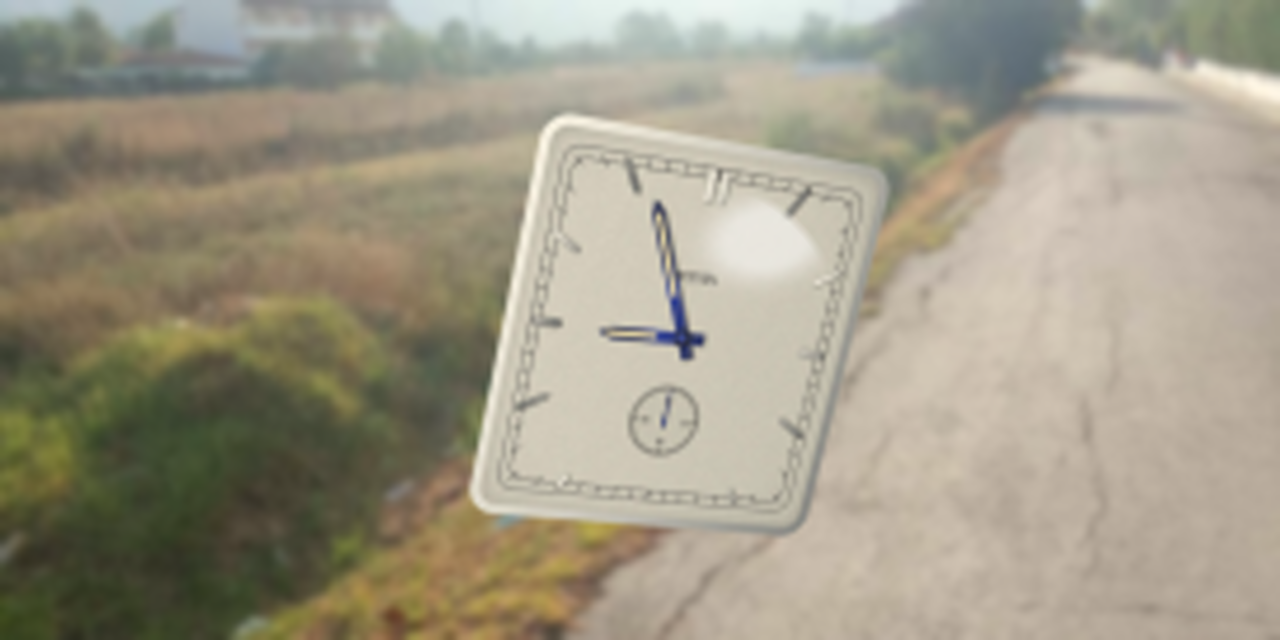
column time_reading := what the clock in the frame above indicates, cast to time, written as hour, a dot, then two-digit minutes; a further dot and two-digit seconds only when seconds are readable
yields 8.56
